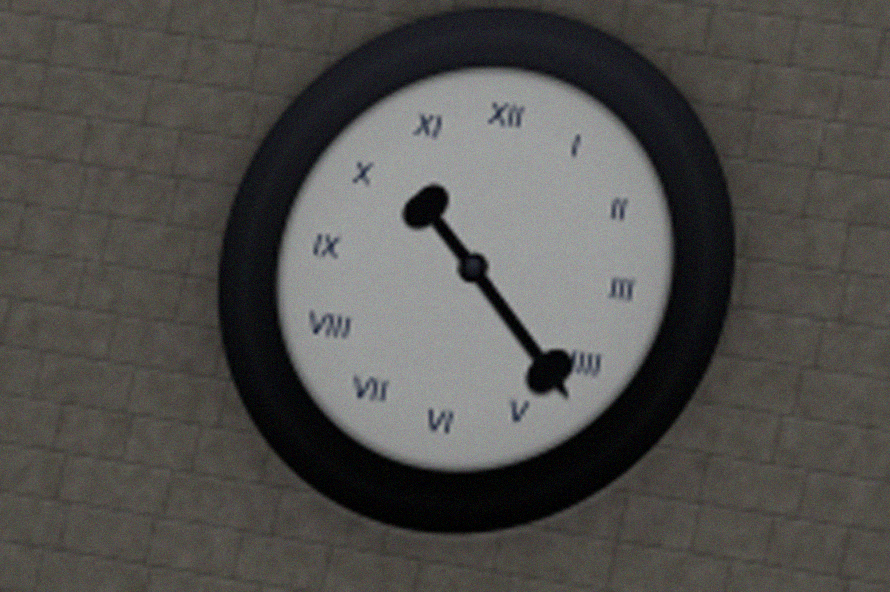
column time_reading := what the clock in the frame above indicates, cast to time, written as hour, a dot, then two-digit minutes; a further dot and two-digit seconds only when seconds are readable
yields 10.22
